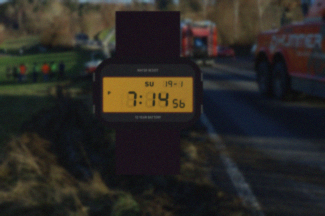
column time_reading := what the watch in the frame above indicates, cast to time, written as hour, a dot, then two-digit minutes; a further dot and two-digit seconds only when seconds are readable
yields 7.14
